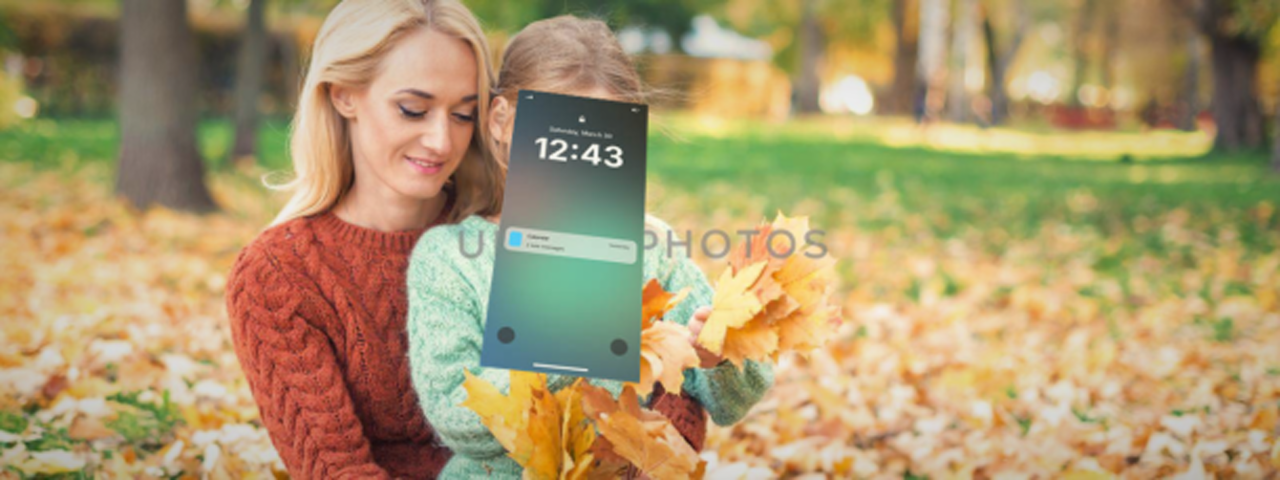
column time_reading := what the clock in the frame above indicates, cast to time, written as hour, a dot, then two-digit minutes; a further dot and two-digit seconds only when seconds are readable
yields 12.43
